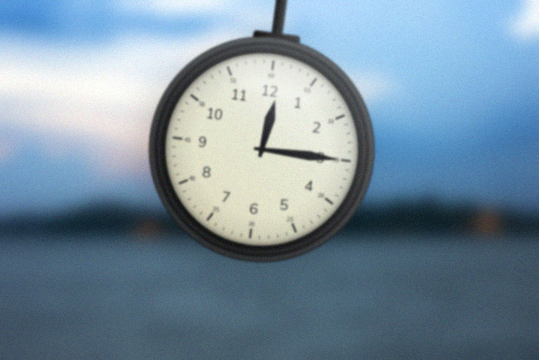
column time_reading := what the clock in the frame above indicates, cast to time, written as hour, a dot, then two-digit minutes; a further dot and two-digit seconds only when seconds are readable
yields 12.15
